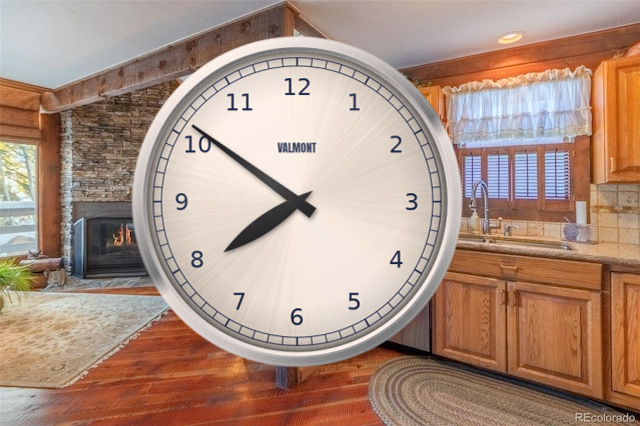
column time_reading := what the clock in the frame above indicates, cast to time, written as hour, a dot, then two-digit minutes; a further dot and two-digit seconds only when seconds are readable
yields 7.51
